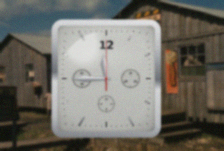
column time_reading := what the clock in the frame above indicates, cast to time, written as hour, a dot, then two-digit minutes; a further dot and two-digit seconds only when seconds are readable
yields 11.45
